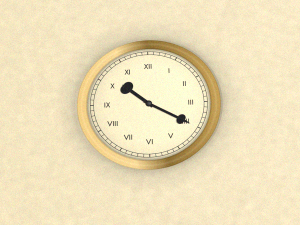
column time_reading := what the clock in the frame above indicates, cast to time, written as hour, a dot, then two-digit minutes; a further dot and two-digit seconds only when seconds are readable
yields 10.20
